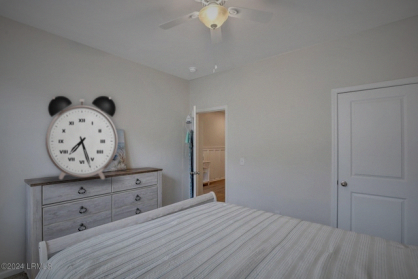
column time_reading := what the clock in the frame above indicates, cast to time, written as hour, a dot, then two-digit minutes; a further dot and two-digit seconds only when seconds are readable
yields 7.27
